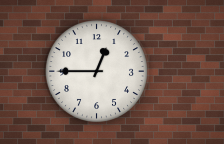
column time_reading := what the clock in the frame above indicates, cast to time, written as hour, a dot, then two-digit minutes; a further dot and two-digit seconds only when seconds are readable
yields 12.45
